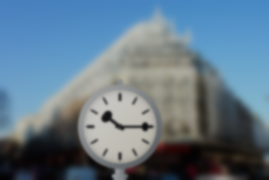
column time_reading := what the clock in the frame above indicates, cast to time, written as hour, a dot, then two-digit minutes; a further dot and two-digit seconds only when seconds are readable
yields 10.15
